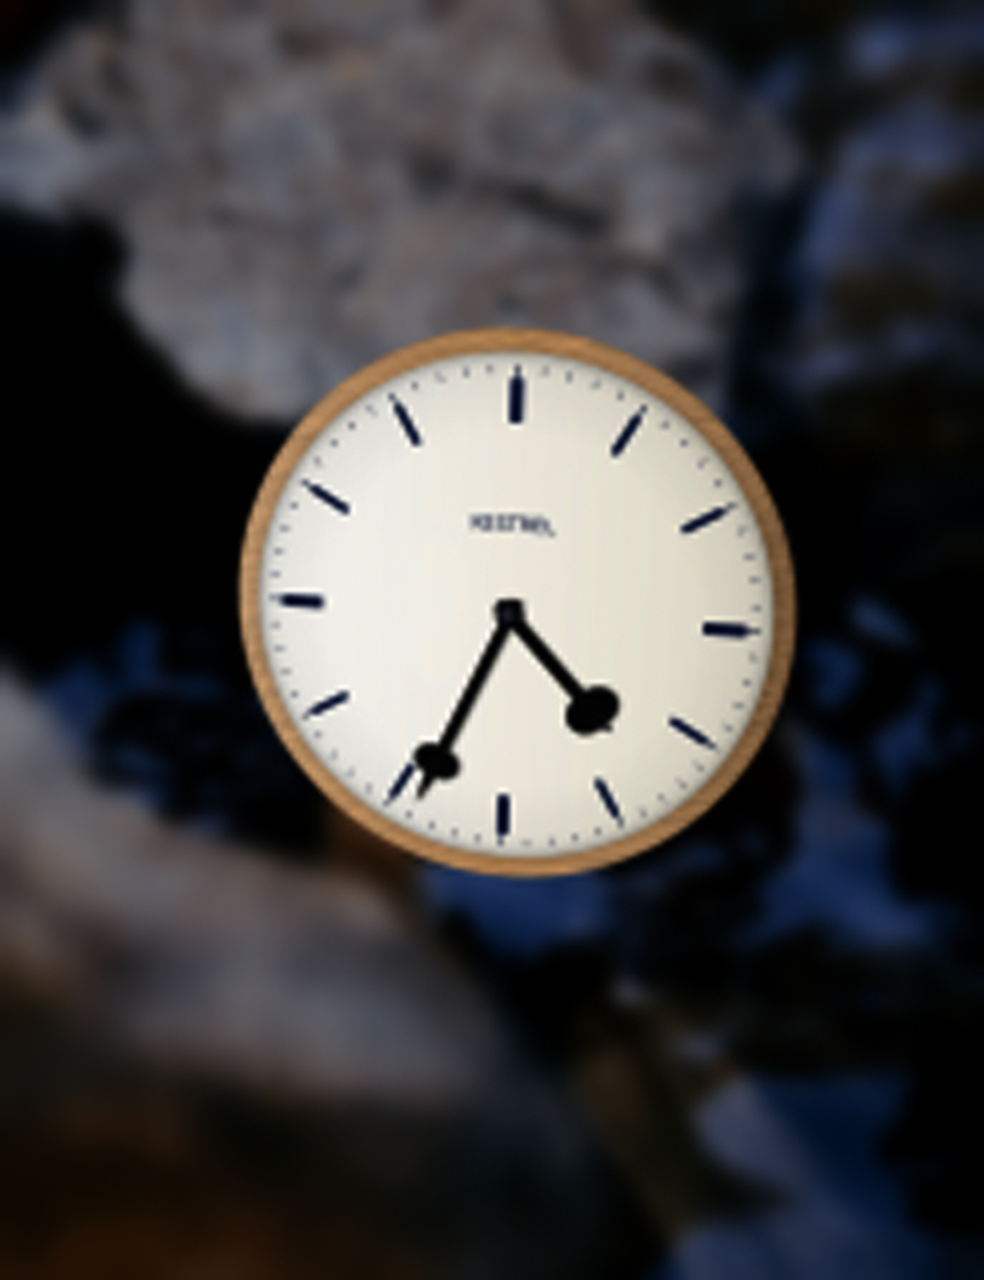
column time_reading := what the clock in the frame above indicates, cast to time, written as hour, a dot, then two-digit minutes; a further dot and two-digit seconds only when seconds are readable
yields 4.34
